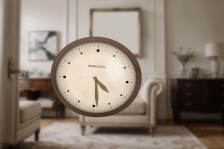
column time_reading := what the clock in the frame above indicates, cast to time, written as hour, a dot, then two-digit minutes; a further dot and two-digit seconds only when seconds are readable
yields 4.29
